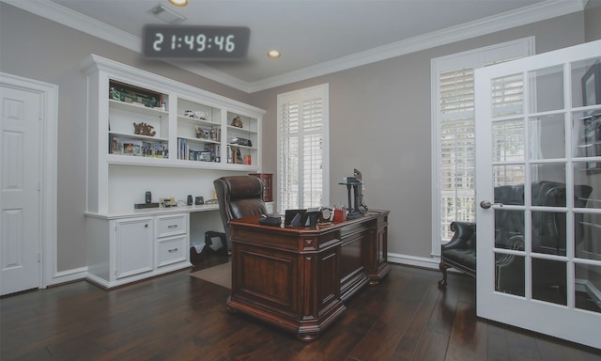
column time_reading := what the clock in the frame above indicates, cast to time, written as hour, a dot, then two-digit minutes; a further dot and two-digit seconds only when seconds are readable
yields 21.49.46
